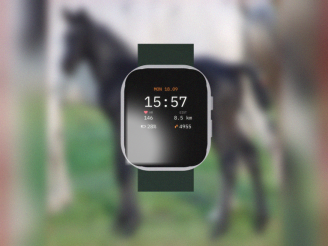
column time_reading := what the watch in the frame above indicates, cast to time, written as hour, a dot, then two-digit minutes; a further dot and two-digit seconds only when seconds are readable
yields 15.57
